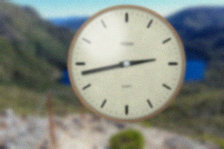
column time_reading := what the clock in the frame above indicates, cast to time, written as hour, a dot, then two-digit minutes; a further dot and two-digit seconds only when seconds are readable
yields 2.43
